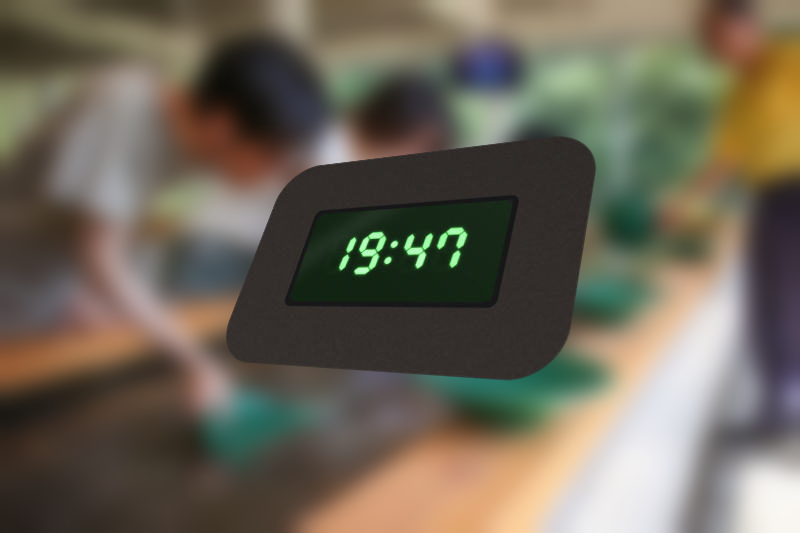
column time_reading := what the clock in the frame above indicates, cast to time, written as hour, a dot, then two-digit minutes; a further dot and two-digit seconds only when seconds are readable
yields 19.47
